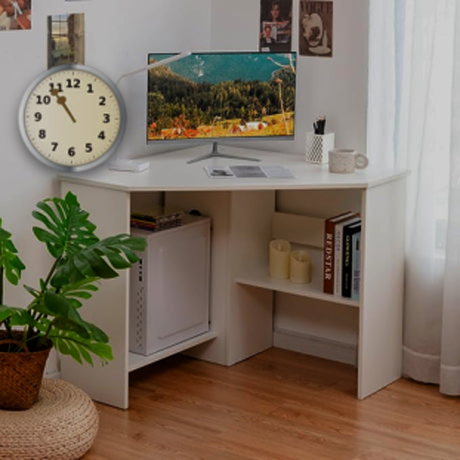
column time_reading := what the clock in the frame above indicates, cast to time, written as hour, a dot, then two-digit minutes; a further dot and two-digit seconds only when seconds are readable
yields 10.54
